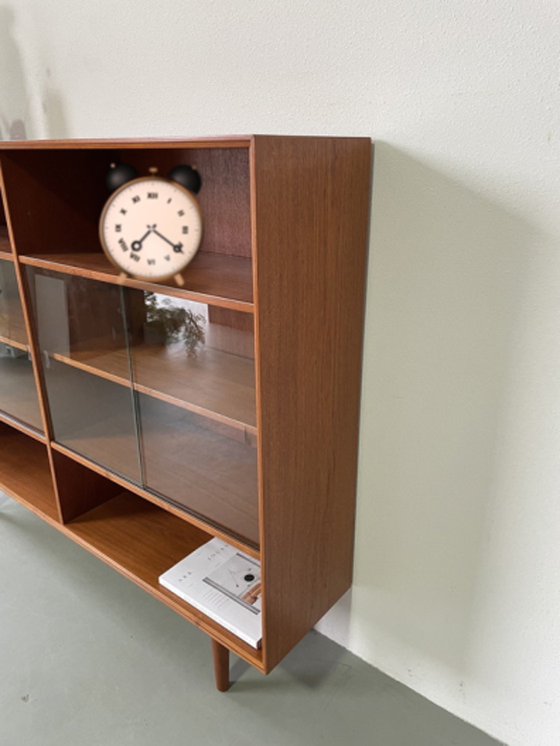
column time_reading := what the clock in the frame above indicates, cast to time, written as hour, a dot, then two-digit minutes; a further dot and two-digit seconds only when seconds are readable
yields 7.21
